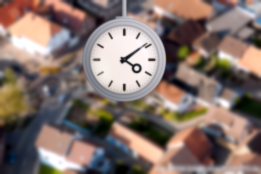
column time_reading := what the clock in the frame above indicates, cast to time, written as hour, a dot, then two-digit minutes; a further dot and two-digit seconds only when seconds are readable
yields 4.09
